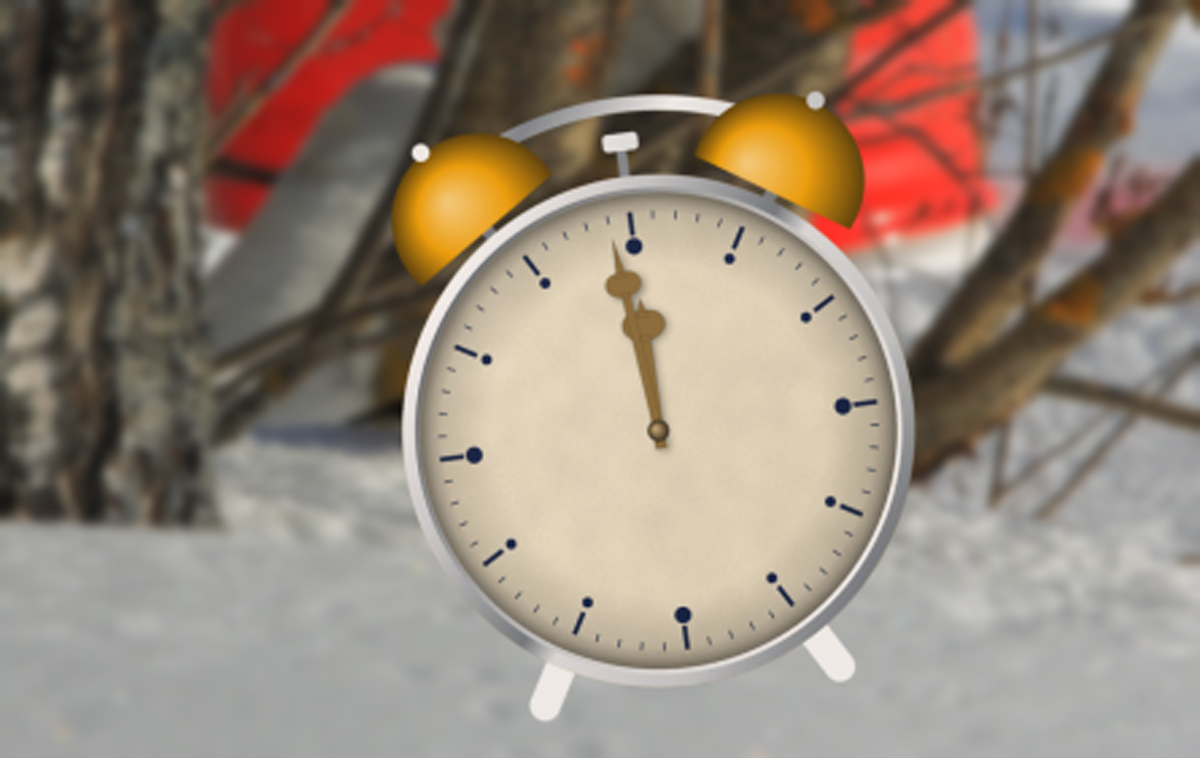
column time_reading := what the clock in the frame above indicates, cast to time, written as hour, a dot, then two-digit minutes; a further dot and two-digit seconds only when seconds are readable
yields 11.59
